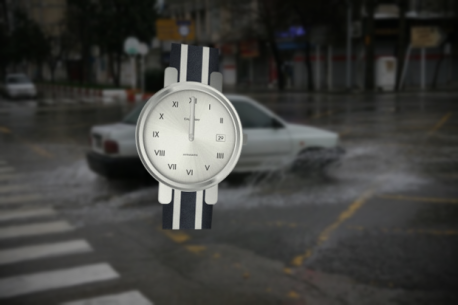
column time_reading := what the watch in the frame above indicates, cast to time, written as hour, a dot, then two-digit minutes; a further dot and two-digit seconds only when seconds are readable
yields 12.00
